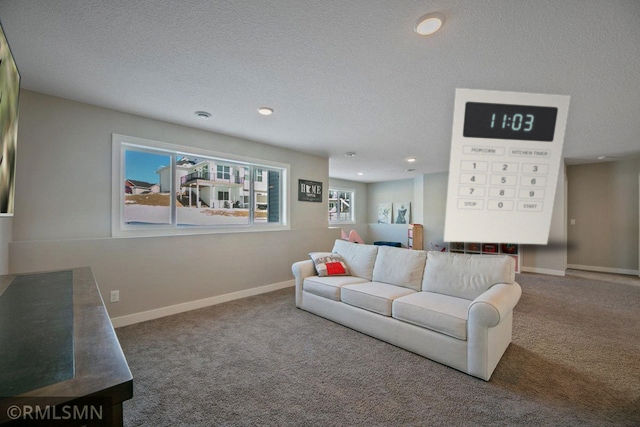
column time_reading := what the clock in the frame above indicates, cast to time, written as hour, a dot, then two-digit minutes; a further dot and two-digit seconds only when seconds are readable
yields 11.03
